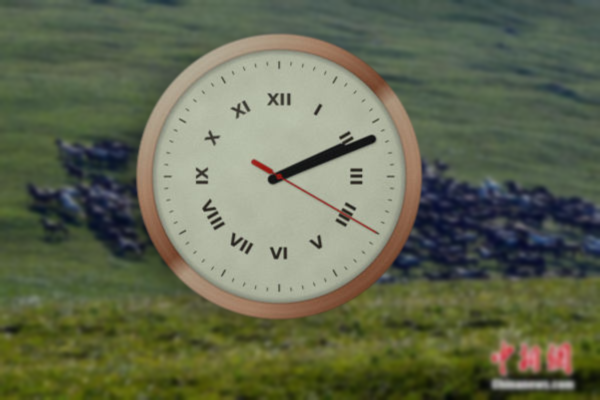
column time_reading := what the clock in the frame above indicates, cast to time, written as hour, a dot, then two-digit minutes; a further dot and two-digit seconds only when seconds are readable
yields 2.11.20
